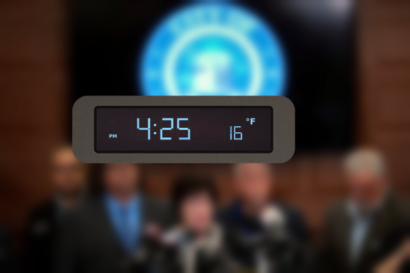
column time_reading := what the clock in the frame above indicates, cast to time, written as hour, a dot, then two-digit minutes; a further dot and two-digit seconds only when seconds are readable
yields 4.25
